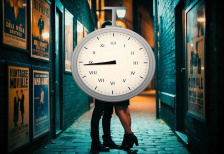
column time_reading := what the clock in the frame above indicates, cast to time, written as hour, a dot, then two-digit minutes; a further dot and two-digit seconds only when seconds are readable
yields 8.44
